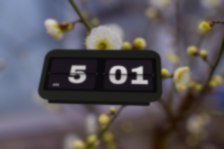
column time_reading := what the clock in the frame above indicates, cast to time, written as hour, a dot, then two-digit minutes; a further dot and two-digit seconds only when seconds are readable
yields 5.01
